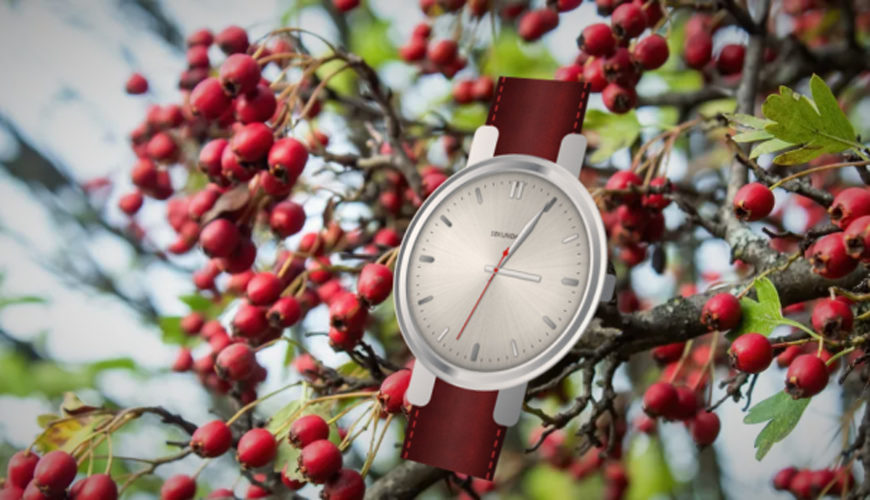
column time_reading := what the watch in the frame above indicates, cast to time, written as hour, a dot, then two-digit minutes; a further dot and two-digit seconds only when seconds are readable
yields 3.04.33
